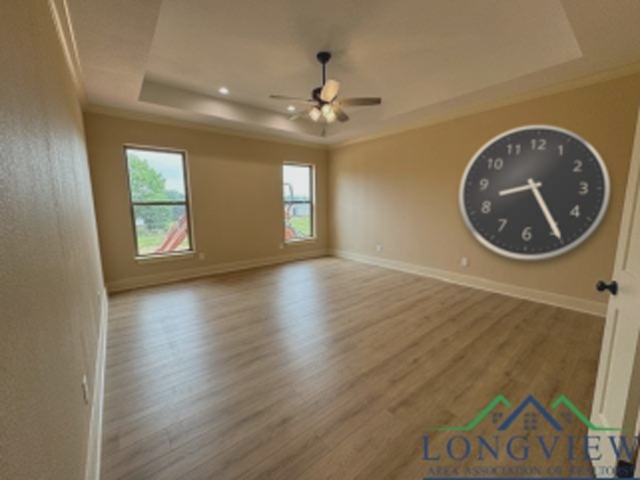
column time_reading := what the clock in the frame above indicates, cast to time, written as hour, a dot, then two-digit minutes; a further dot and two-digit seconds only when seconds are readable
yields 8.25
